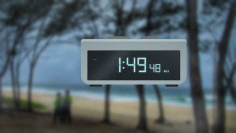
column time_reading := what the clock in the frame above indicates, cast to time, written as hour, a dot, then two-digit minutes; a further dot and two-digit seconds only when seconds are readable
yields 1.49.48
